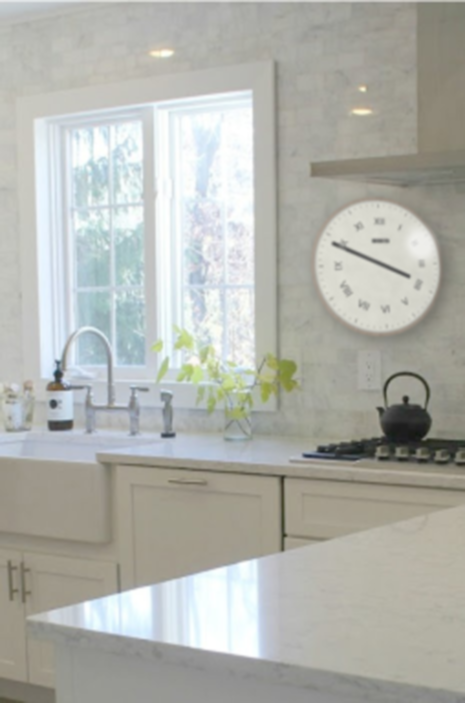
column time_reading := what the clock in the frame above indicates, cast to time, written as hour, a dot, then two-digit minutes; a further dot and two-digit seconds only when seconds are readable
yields 3.49
